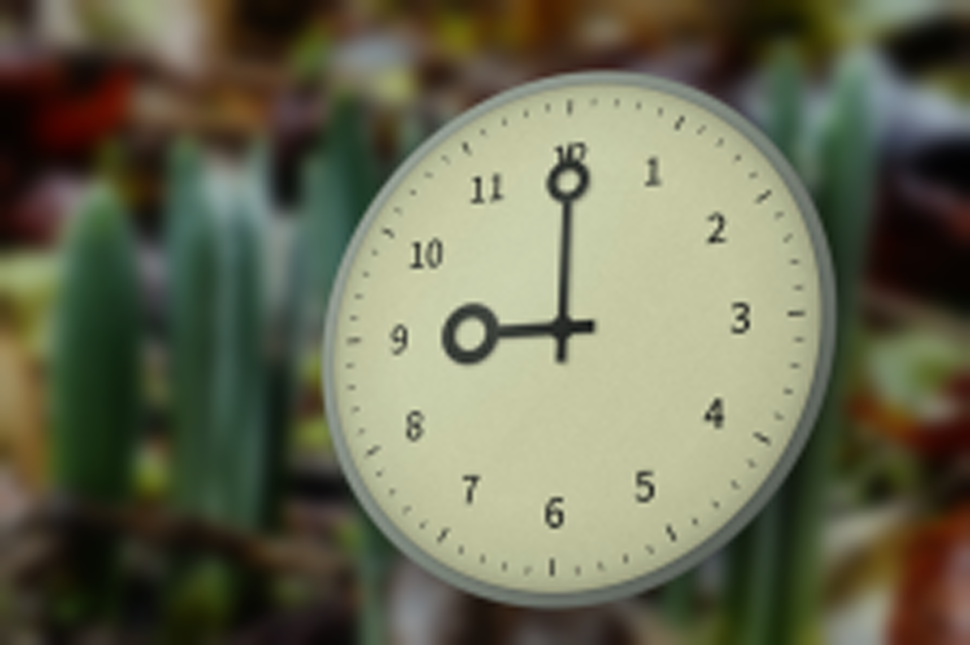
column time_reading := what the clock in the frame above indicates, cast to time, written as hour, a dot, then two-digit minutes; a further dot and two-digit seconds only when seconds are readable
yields 9.00
